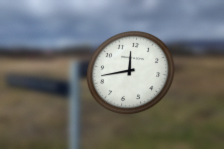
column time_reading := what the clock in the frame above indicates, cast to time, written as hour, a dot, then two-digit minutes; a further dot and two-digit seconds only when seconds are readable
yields 11.42
